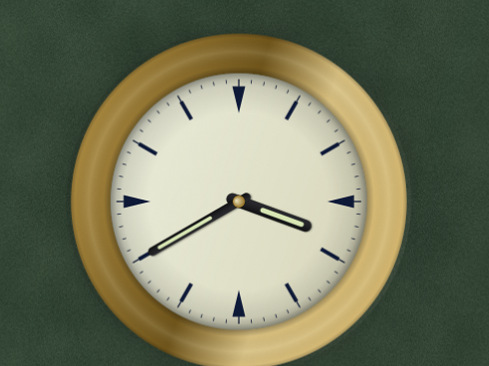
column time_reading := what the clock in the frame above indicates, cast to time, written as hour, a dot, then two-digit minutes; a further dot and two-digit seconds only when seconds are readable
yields 3.40
